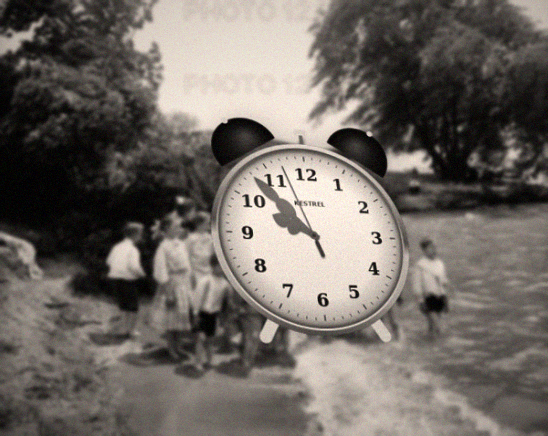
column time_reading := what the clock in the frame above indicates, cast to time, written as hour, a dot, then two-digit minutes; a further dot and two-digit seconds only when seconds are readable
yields 9.52.57
